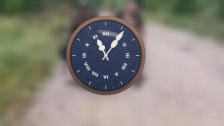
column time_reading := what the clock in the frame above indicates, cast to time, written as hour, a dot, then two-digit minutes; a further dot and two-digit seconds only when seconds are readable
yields 11.06
